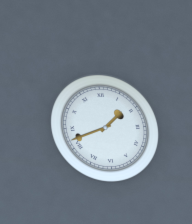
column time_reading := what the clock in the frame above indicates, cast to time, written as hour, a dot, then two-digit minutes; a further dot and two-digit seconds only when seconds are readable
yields 1.42
